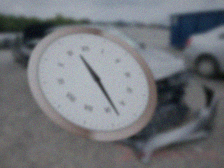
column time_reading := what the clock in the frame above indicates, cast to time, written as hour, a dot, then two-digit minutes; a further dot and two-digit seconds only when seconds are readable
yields 11.28
